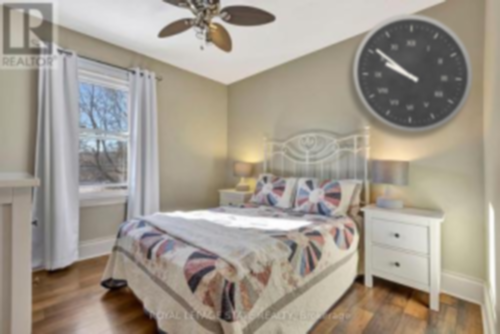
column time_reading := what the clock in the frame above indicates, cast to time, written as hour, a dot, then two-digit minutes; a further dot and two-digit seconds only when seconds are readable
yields 9.51
